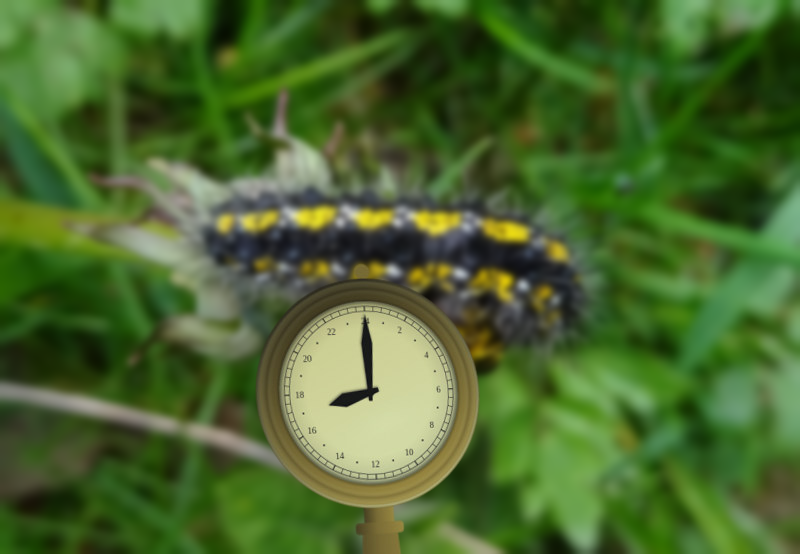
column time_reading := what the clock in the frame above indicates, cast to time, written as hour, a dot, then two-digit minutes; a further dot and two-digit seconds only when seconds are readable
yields 17.00
